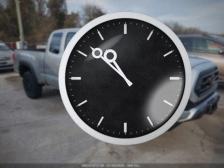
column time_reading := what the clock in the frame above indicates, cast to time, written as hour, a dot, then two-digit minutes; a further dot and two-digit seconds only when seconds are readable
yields 10.52
